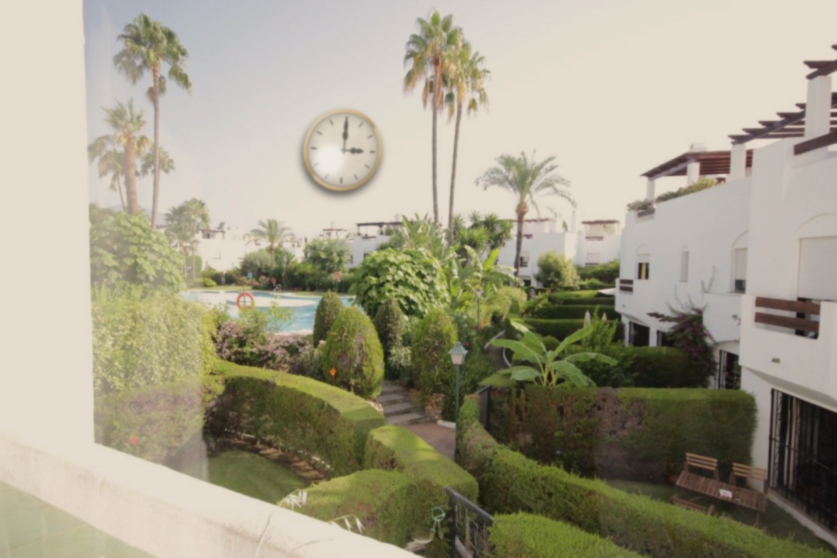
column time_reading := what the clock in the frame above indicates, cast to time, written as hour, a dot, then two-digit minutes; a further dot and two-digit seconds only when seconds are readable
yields 3.00
